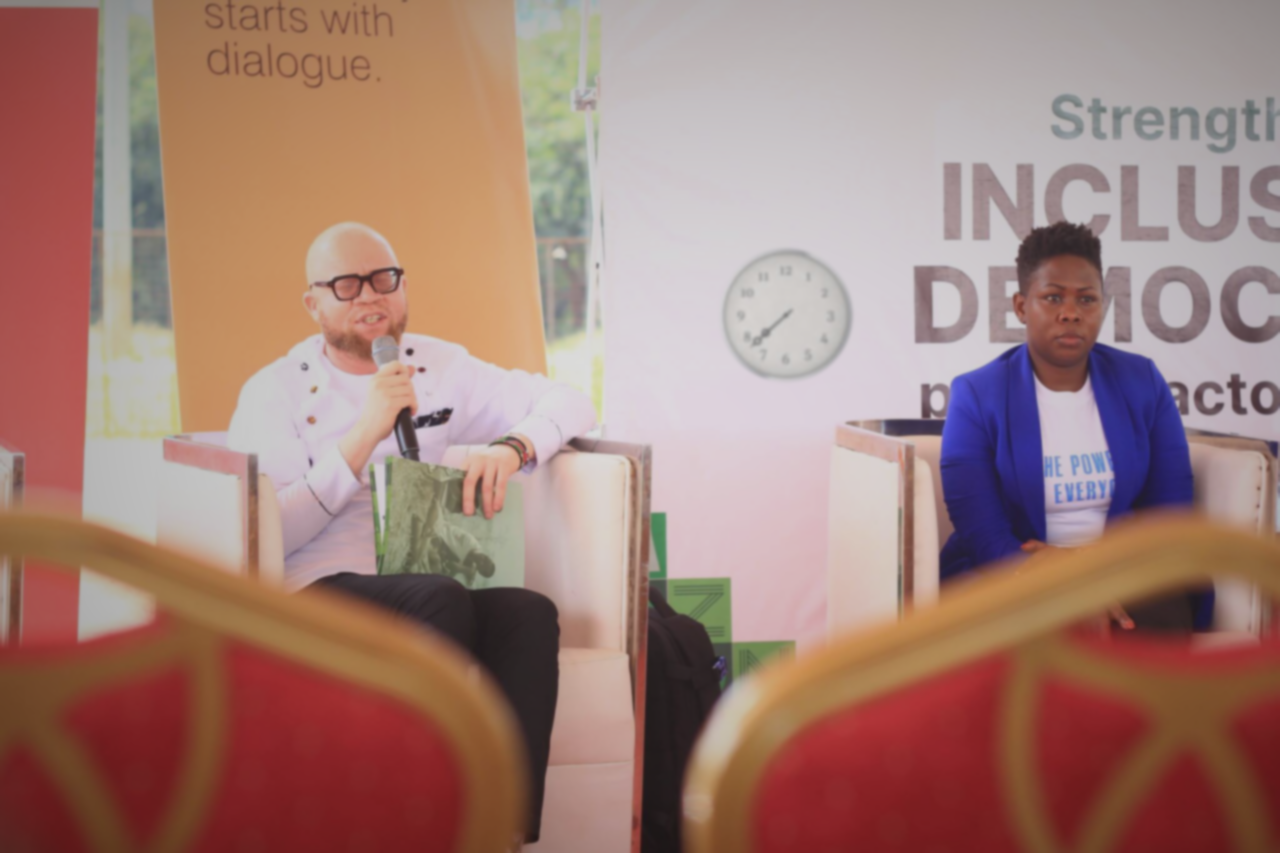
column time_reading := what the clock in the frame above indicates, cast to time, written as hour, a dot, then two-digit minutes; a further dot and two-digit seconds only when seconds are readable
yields 7.38
